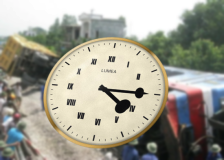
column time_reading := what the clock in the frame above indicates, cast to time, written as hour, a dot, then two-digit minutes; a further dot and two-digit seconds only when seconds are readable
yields 4.15
